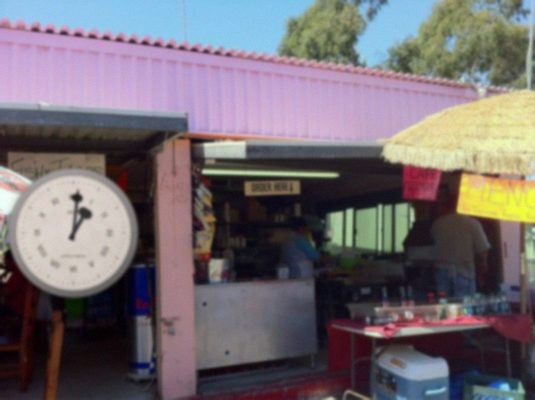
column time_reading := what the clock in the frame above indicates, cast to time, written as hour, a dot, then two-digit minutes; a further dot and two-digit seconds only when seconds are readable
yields 1.01
